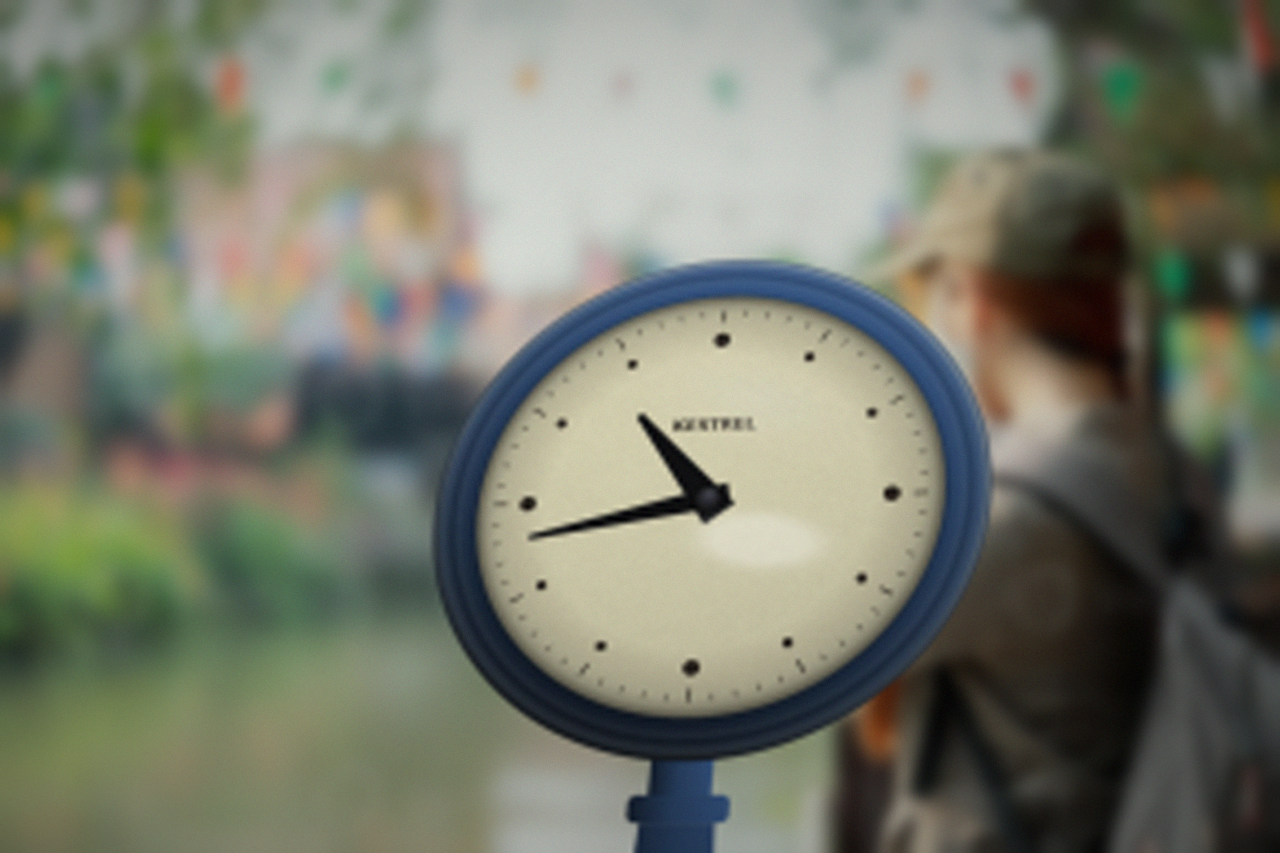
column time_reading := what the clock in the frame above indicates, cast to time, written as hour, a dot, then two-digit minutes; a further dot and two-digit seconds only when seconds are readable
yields 10.43
